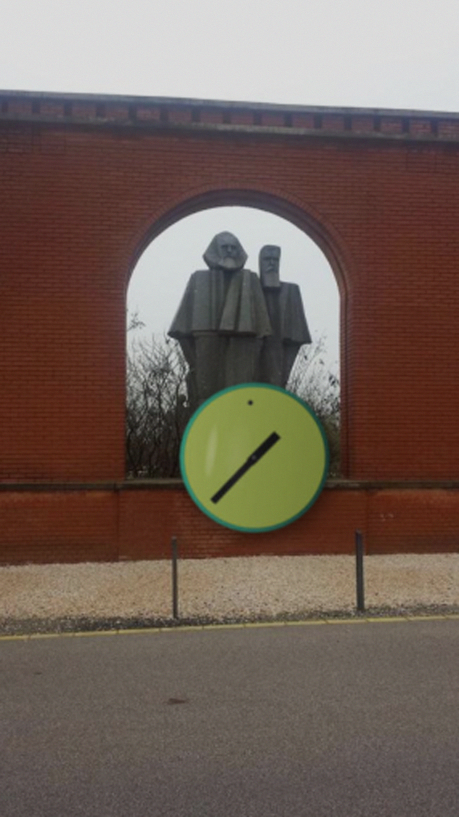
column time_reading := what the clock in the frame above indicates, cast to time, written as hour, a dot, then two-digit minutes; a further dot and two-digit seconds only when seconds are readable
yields 1.38
